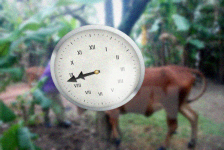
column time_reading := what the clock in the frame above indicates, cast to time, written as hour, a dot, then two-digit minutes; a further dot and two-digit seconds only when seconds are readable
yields 8.43
